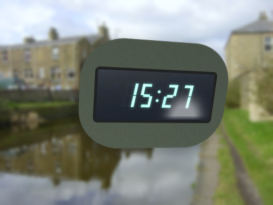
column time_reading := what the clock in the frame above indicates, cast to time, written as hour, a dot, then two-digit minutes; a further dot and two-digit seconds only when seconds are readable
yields 15.27
